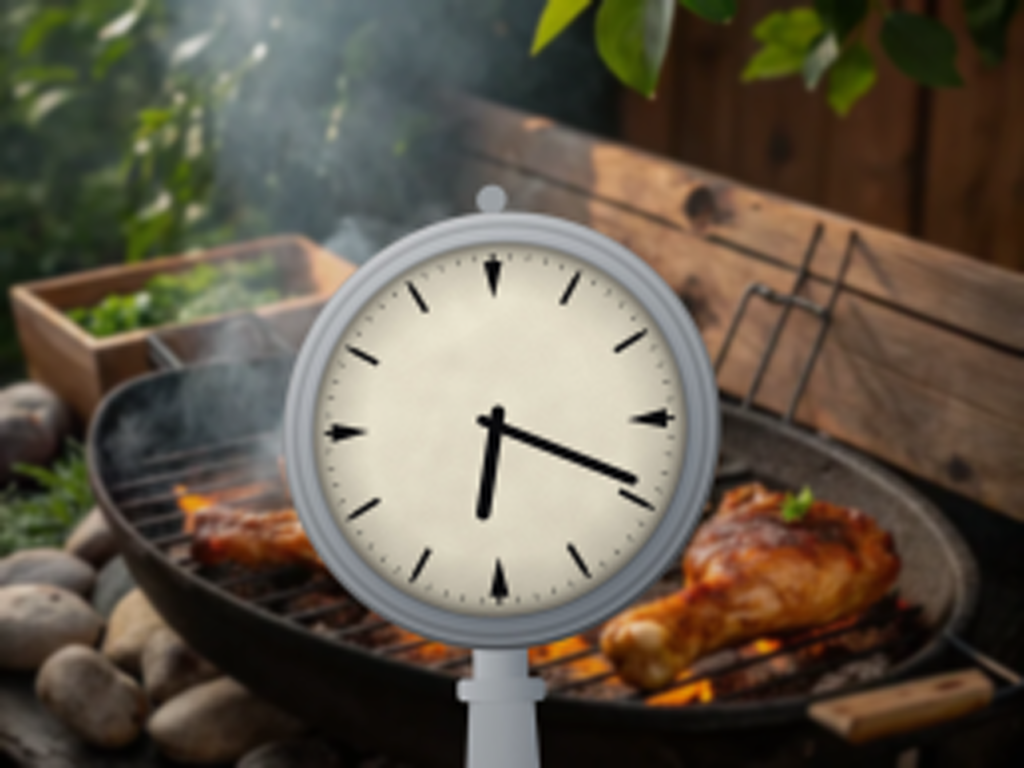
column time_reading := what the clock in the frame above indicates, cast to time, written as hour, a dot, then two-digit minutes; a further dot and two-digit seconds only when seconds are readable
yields 6.19
